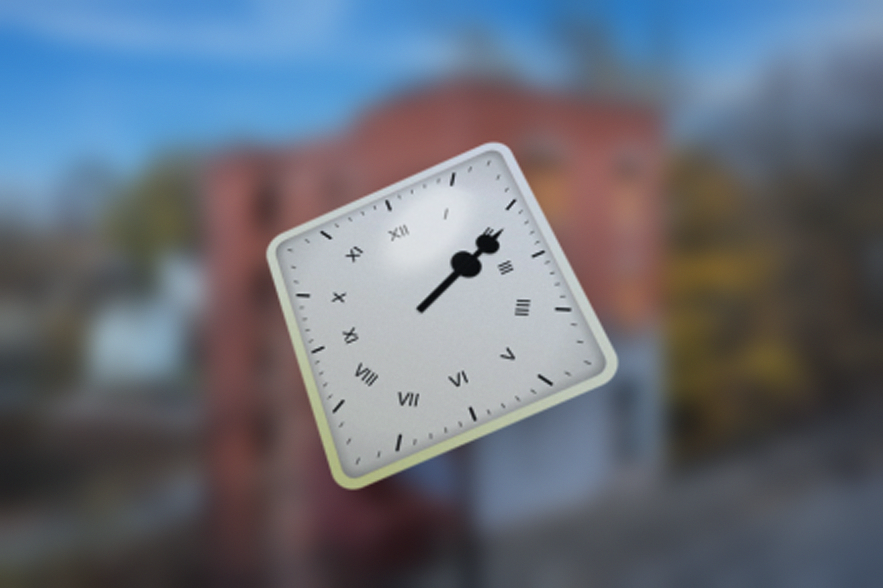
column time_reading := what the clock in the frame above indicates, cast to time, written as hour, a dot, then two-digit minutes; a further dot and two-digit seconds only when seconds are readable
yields 2.11
